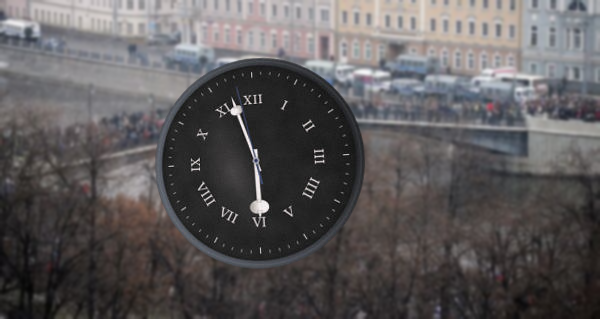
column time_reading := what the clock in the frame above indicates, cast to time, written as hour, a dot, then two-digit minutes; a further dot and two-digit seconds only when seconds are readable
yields 5.56.58
